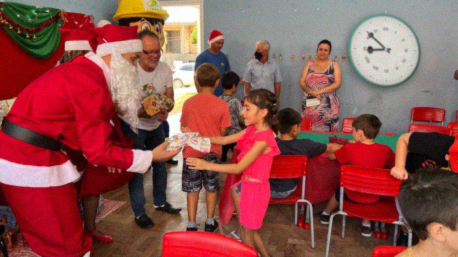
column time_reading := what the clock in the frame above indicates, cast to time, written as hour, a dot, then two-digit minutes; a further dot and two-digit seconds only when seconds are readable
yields 8.52
